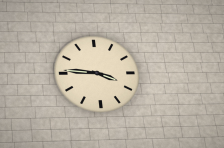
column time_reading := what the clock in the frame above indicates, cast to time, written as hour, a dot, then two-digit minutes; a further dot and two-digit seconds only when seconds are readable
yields 3.46
